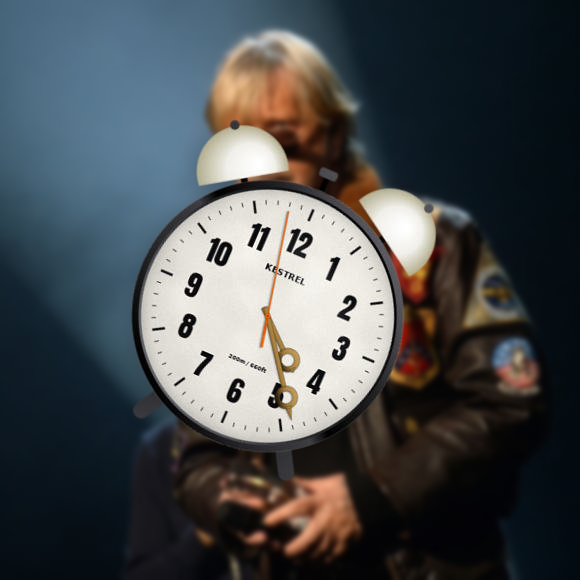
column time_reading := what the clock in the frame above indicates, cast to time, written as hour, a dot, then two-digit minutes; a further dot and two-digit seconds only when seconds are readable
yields 4.23.58
